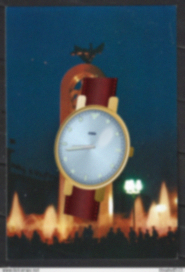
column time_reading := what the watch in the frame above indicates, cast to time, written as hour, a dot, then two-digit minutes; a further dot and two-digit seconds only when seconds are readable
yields 8.43
